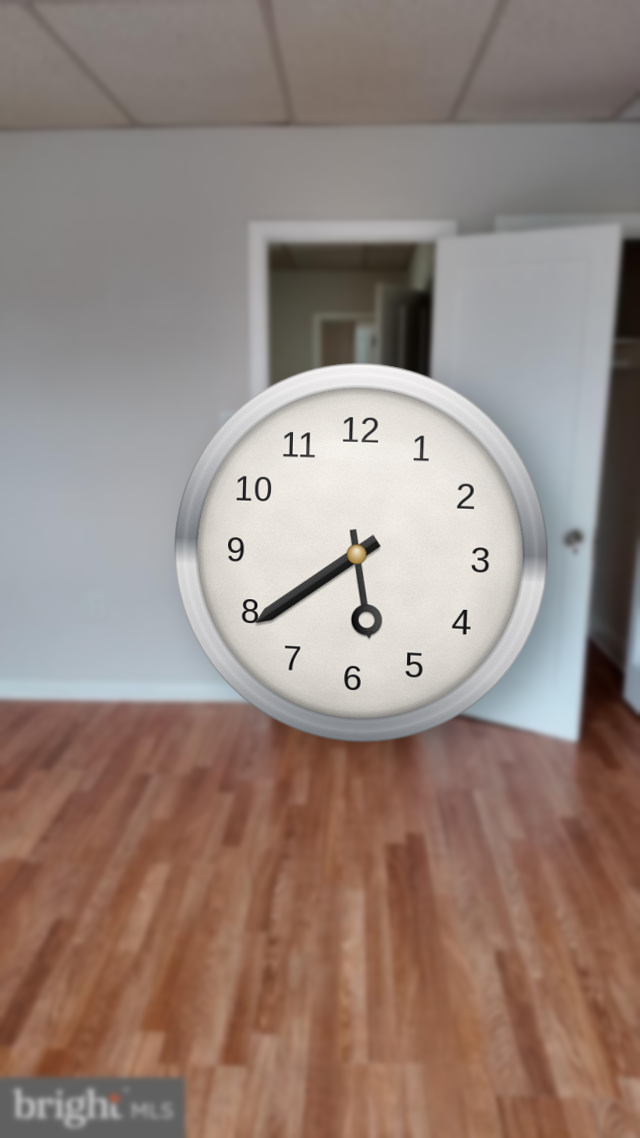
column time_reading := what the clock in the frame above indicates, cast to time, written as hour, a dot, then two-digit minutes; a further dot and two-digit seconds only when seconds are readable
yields 5.39
